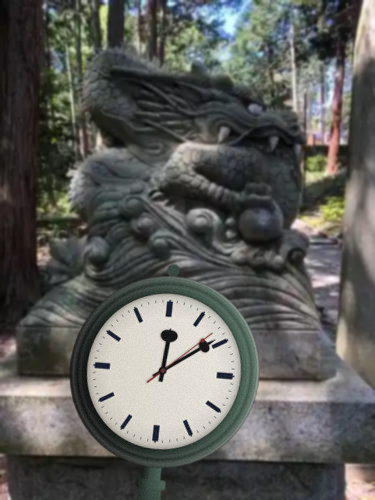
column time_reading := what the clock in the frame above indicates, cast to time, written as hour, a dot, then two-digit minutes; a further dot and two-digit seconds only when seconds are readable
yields 12.09.08
